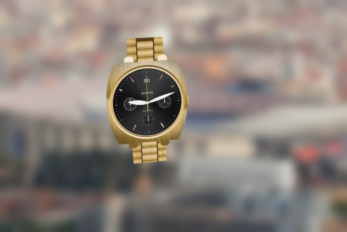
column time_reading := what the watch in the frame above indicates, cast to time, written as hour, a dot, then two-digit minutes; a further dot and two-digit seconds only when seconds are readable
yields 9.12
